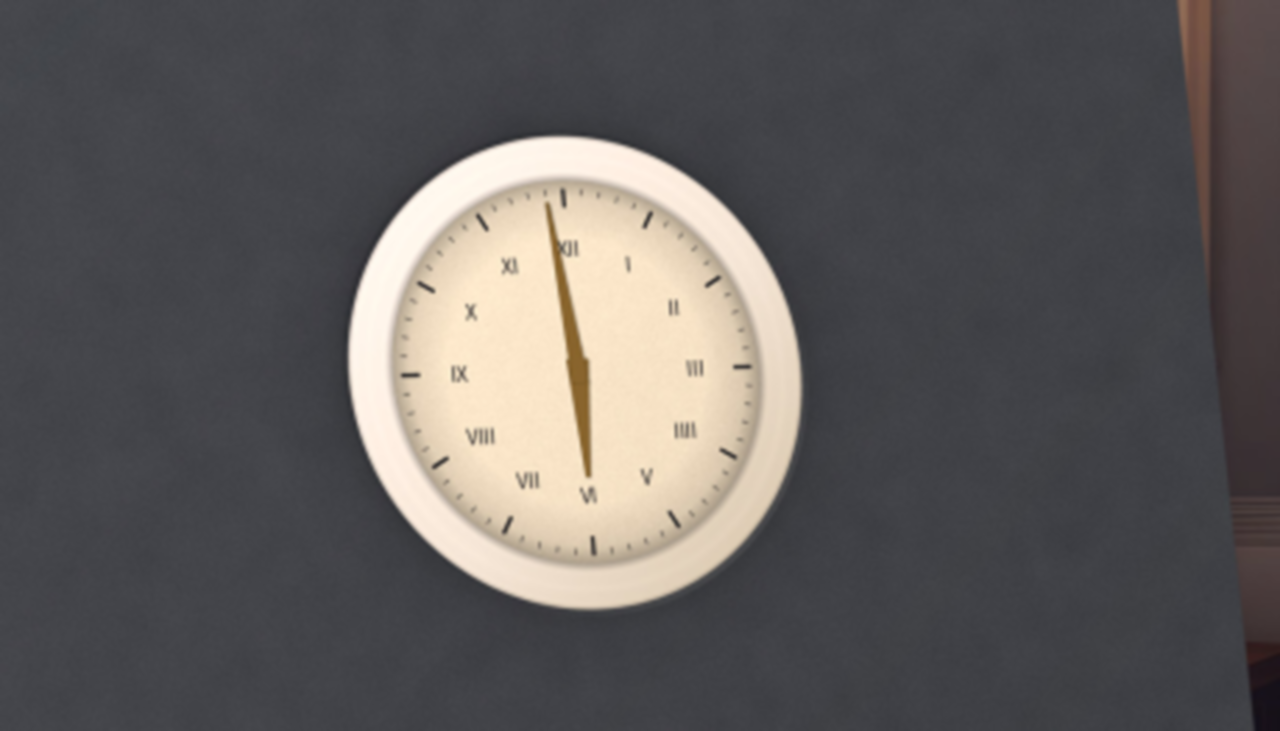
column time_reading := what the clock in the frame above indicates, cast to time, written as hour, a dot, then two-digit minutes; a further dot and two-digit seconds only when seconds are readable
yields 5.59
